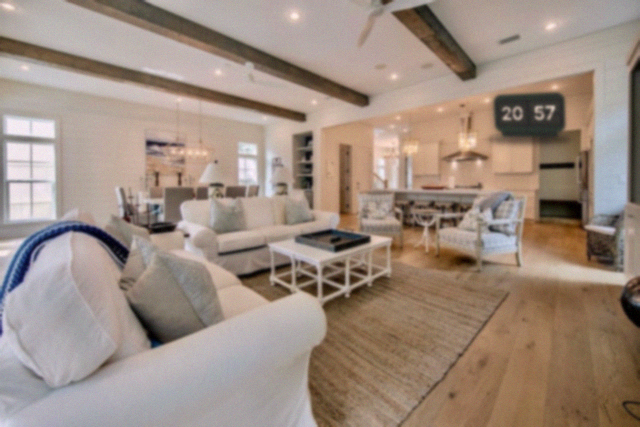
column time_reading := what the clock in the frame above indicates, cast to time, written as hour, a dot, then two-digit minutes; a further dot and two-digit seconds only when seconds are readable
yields 20.57
